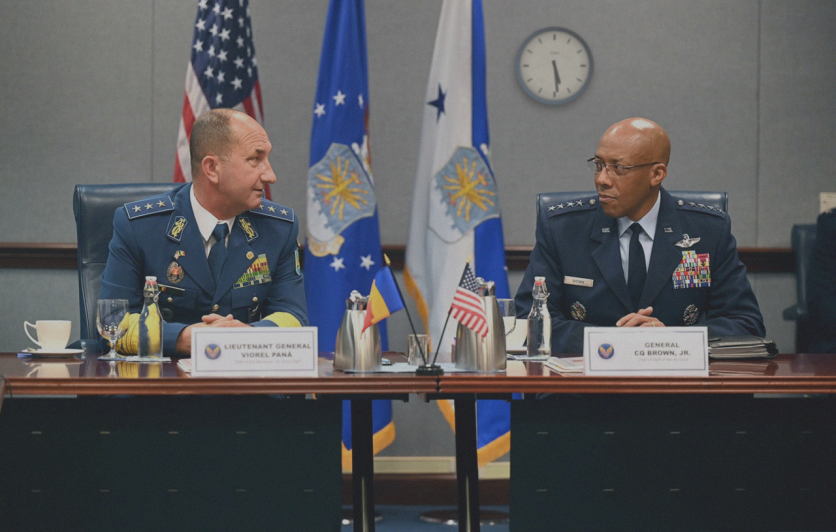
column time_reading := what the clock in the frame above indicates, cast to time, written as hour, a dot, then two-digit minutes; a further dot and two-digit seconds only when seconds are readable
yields 5.29
